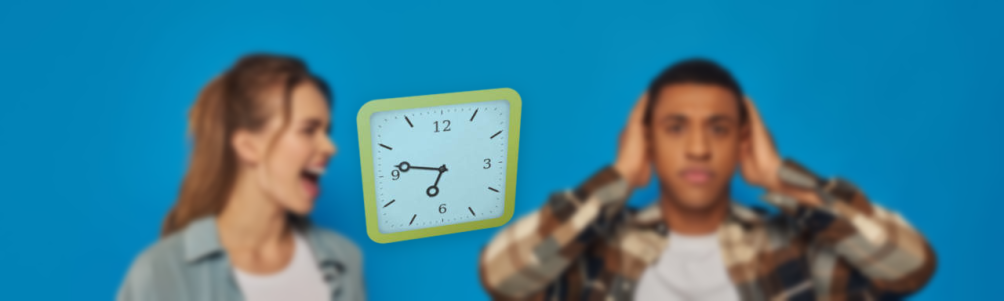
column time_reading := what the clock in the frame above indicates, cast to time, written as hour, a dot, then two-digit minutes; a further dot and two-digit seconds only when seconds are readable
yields 6.47
